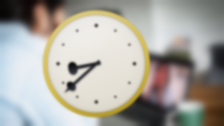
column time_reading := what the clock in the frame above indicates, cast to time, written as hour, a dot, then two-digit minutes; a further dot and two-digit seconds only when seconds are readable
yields 8.38
